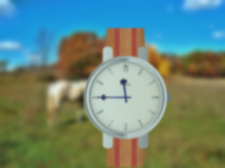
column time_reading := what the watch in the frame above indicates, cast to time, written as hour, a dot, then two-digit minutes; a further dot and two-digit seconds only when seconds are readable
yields 11.45
